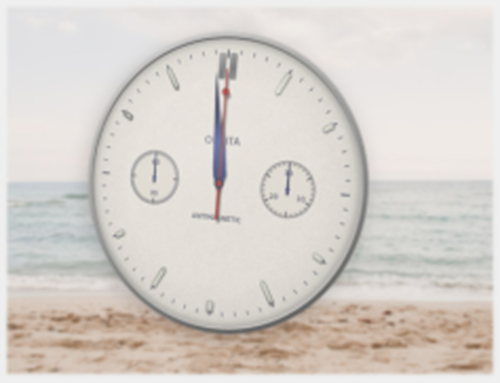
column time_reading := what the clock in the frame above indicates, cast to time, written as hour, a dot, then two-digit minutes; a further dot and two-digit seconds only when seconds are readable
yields 11.59
